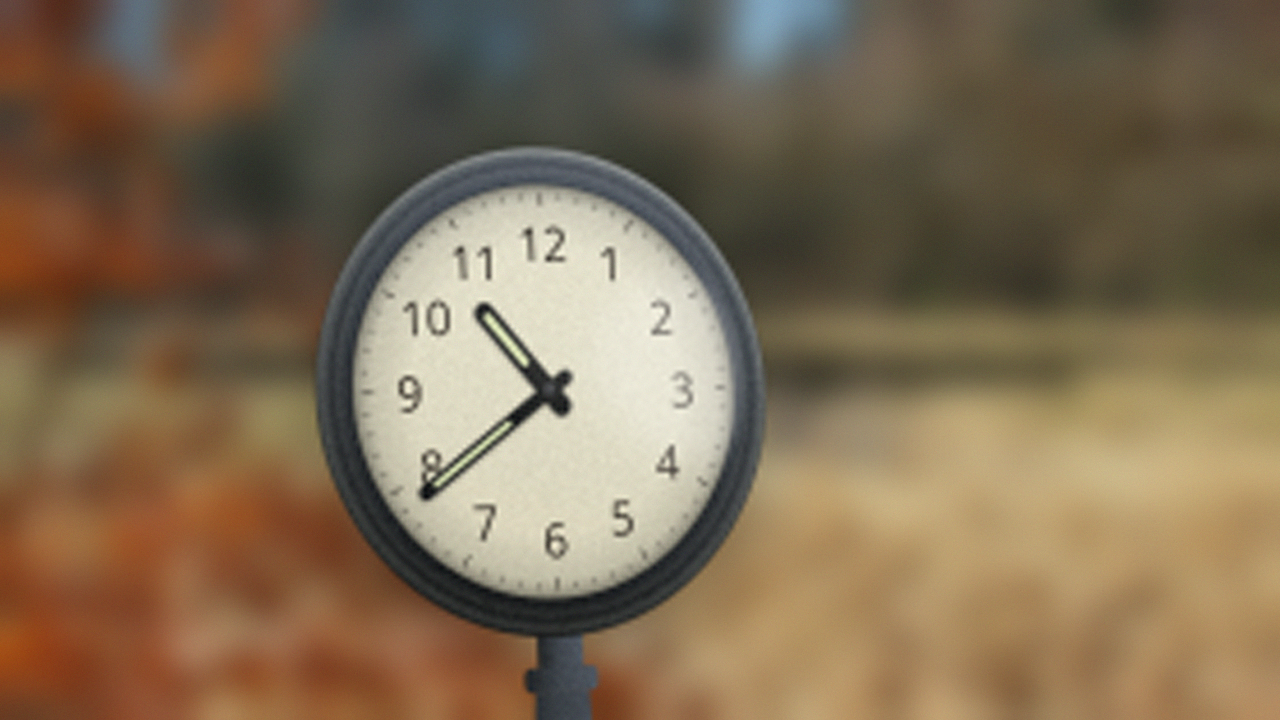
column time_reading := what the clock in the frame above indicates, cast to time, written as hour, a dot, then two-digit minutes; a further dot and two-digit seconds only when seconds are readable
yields 10.39
